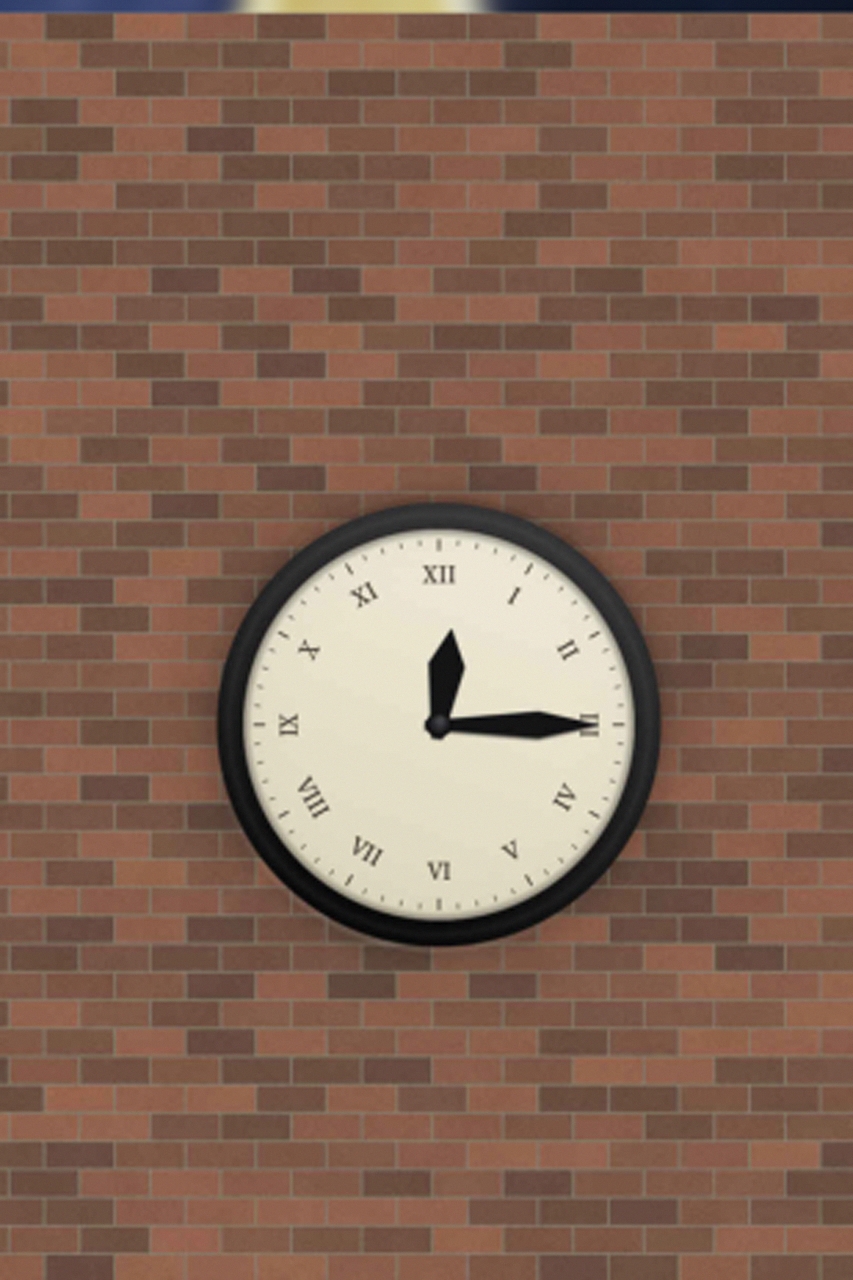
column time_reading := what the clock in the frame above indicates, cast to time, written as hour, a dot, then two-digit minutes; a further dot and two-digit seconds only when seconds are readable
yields 12.15
